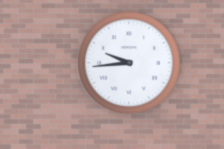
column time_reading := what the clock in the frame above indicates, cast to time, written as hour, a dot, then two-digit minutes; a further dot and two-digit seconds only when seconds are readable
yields 9.44
